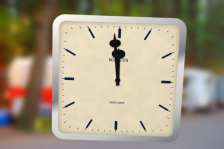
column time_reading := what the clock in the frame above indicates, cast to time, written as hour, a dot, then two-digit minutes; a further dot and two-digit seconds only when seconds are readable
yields 11.59
